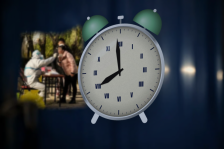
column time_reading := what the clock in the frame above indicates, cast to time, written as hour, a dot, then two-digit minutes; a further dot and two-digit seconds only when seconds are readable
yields 7.59
